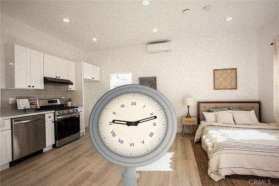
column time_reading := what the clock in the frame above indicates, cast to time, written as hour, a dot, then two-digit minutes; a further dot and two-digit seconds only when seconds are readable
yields 9.12
